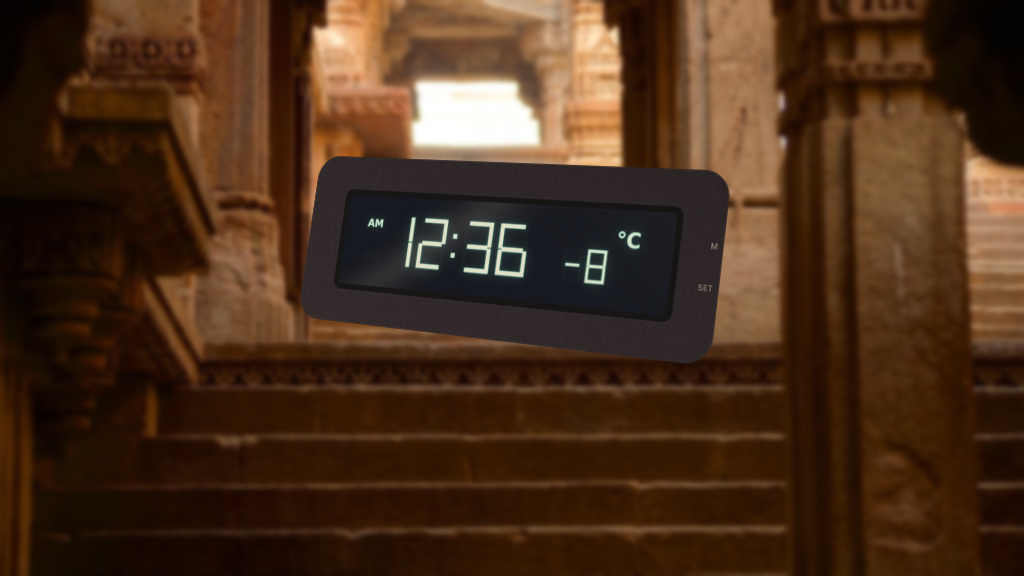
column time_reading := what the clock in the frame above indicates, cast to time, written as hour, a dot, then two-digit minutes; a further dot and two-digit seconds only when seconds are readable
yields 12.36
